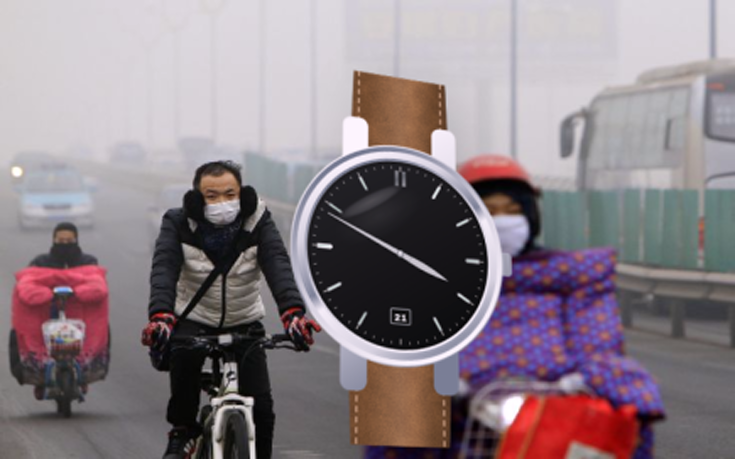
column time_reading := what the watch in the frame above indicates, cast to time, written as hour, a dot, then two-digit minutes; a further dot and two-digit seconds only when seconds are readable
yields 3.49
